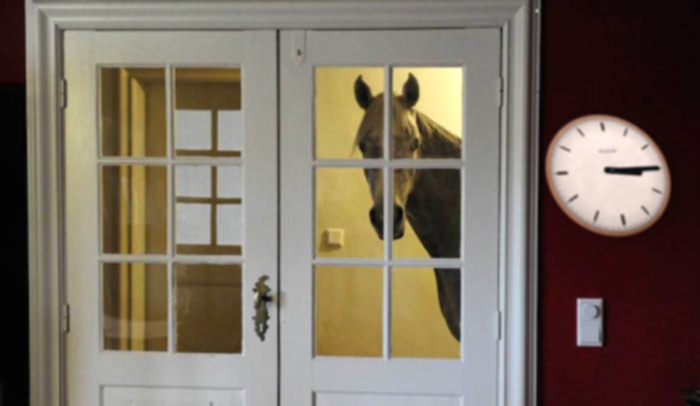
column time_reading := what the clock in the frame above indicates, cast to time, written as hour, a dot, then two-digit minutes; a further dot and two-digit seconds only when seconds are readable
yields 3.15
